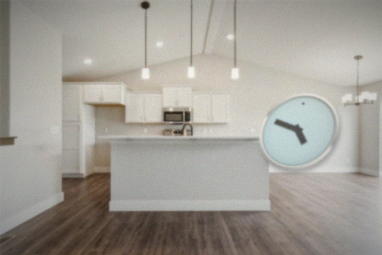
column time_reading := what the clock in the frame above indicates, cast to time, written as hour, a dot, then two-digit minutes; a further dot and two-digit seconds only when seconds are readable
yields 4.48
